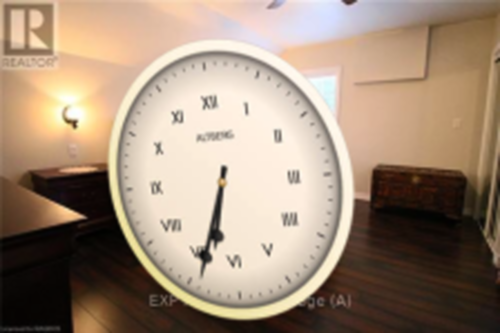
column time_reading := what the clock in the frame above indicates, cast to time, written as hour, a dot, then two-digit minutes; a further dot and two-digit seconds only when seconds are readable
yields 6.34
